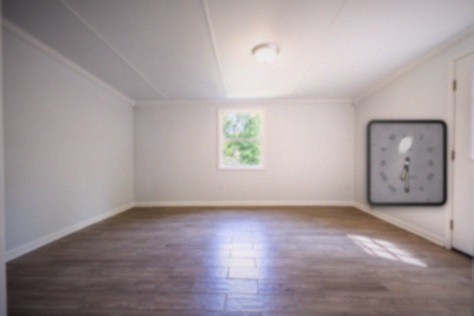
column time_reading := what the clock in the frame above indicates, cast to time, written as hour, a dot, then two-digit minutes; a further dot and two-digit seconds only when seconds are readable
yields 6.30
